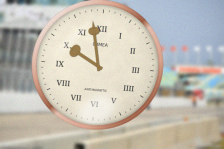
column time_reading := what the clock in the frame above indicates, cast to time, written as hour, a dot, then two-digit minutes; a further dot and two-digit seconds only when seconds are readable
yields 9.58
